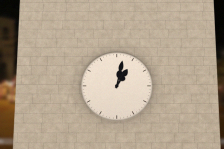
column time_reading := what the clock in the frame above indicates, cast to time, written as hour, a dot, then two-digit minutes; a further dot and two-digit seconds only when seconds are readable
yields 1.02
